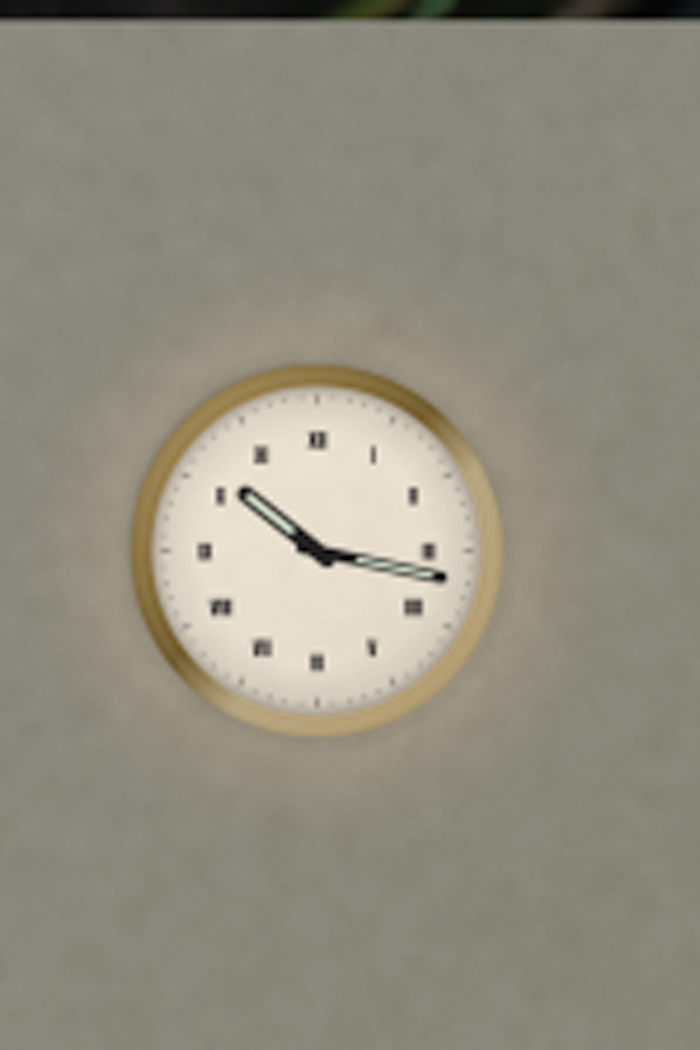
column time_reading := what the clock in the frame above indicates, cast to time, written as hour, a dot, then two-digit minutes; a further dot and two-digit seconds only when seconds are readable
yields 10.17
